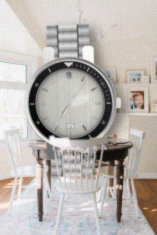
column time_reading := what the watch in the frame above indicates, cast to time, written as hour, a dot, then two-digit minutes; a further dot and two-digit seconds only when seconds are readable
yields 7.06
